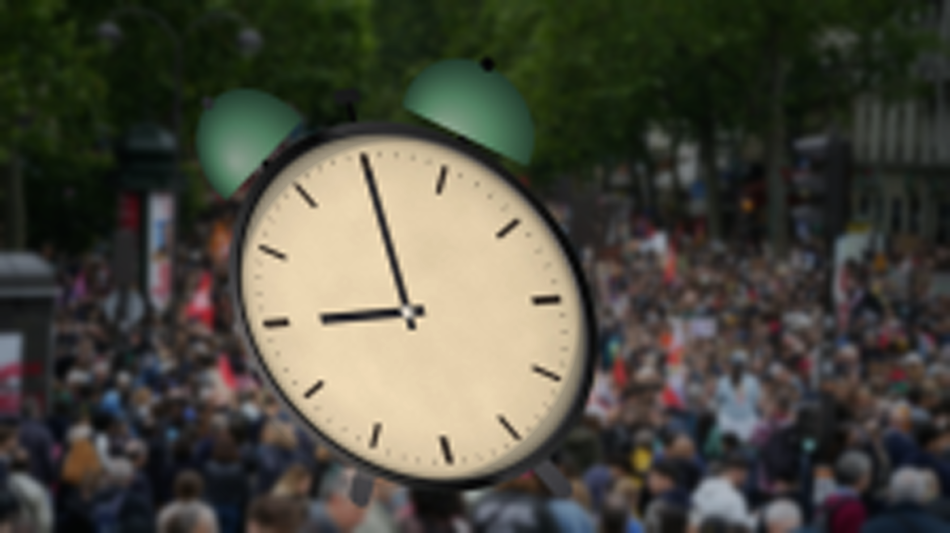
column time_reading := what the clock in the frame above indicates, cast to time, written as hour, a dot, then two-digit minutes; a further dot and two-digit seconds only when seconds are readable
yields 9.00
